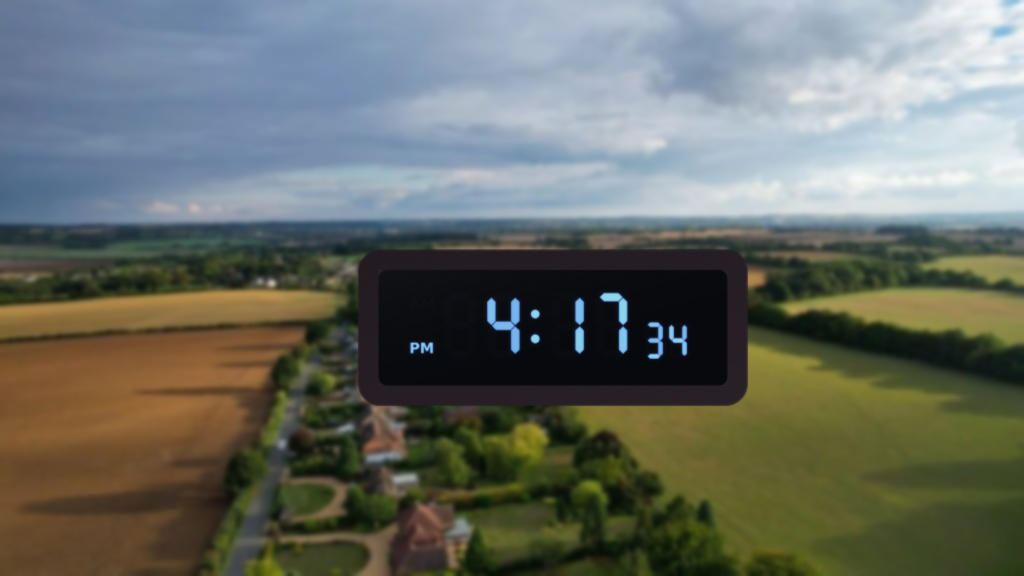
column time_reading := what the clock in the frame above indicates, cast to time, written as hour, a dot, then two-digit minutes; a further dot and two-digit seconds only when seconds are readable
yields 4.17.34
